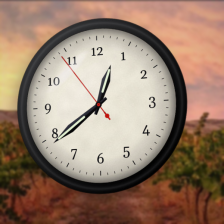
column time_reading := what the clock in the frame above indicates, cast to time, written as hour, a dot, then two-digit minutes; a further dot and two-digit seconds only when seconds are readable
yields 12.38.54
